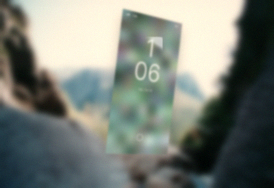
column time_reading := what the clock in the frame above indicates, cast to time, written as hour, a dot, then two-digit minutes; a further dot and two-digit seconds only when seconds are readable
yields 1.06
